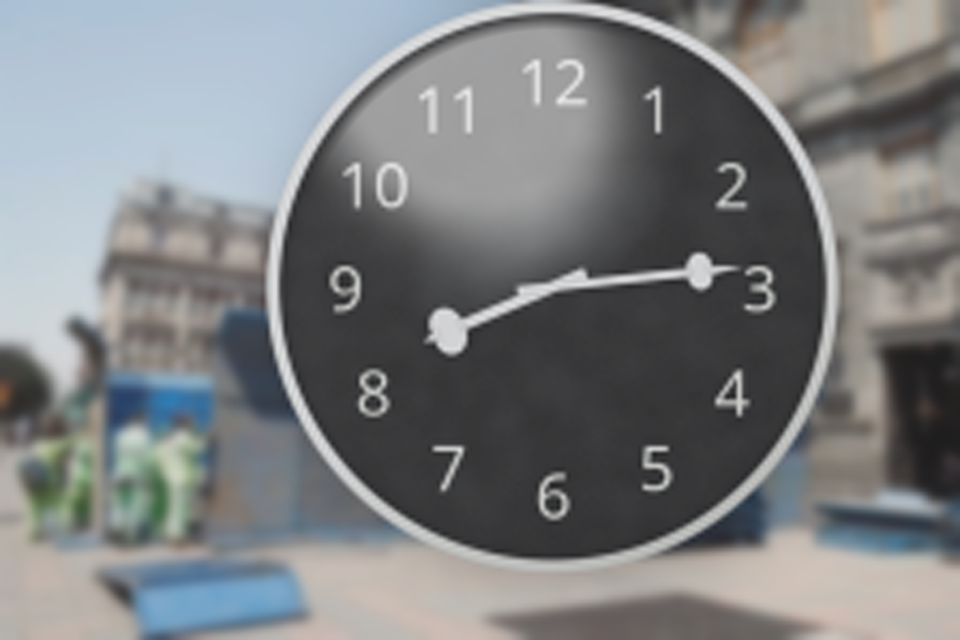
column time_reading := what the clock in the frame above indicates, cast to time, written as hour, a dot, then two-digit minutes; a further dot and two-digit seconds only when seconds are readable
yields 8.14
